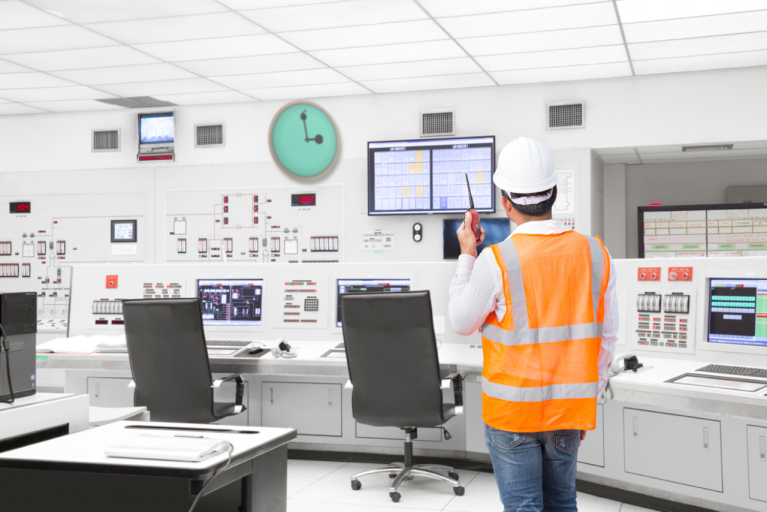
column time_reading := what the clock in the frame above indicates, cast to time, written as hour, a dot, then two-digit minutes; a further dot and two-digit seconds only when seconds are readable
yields 2.59
